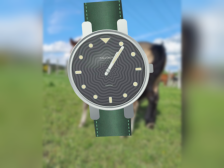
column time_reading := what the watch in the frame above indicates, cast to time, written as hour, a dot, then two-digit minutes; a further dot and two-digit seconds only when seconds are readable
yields 1.06
